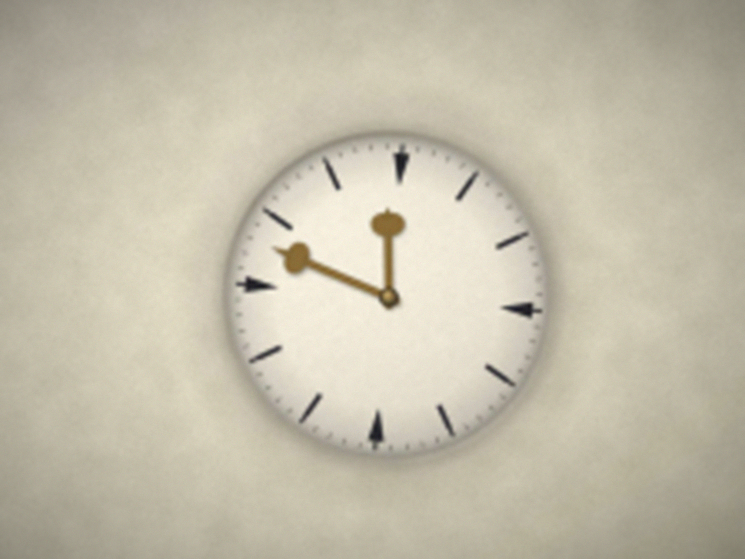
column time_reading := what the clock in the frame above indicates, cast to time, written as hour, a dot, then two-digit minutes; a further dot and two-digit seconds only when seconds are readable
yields 11.48
